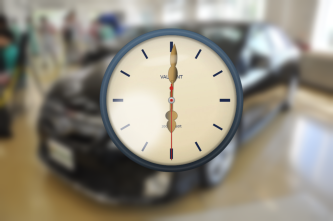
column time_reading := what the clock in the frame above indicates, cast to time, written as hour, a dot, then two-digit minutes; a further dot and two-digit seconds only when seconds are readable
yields 6.00.30
